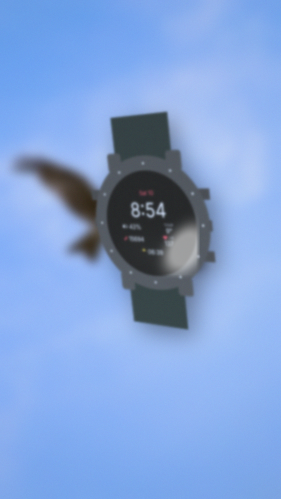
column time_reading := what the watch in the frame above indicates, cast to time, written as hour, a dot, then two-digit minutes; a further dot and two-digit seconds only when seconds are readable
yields 8.54
